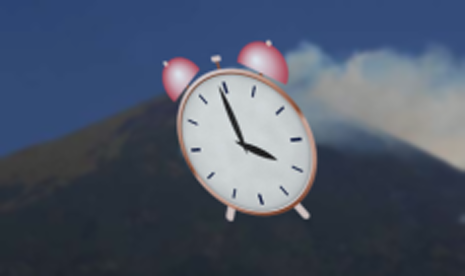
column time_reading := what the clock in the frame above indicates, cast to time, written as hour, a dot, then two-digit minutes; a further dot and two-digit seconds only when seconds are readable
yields 3.59
